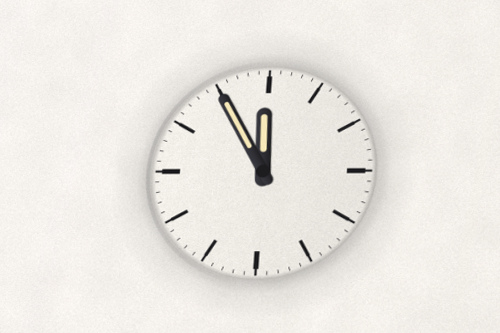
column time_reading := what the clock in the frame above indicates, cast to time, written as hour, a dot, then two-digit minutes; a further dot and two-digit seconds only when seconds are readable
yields 11.55
